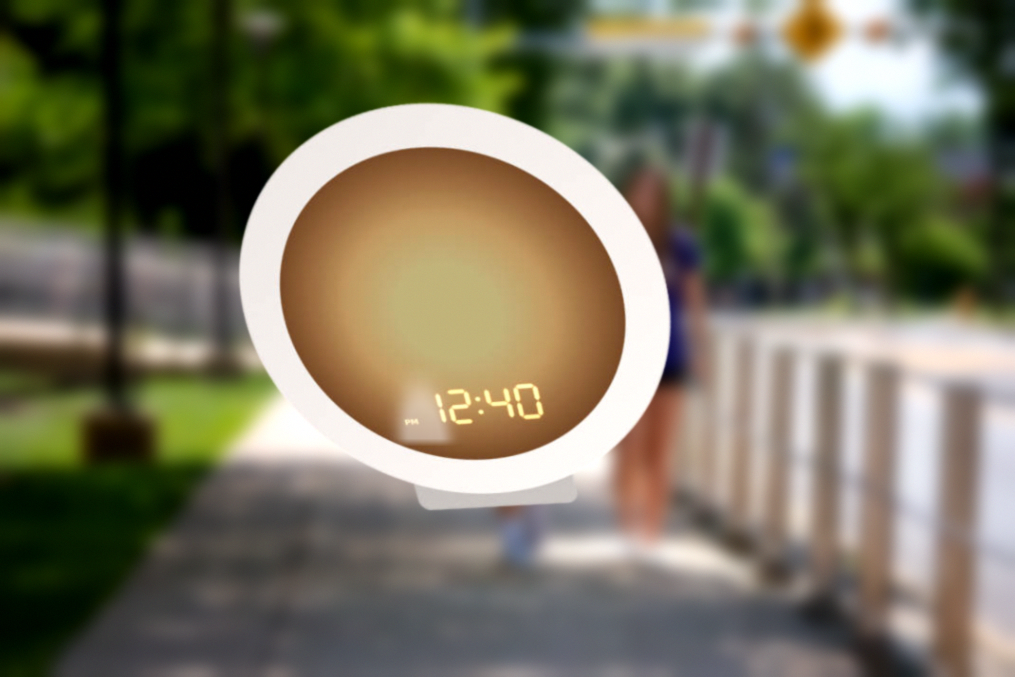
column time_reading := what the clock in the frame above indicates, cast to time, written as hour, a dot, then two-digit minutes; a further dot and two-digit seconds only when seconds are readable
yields 12.40
